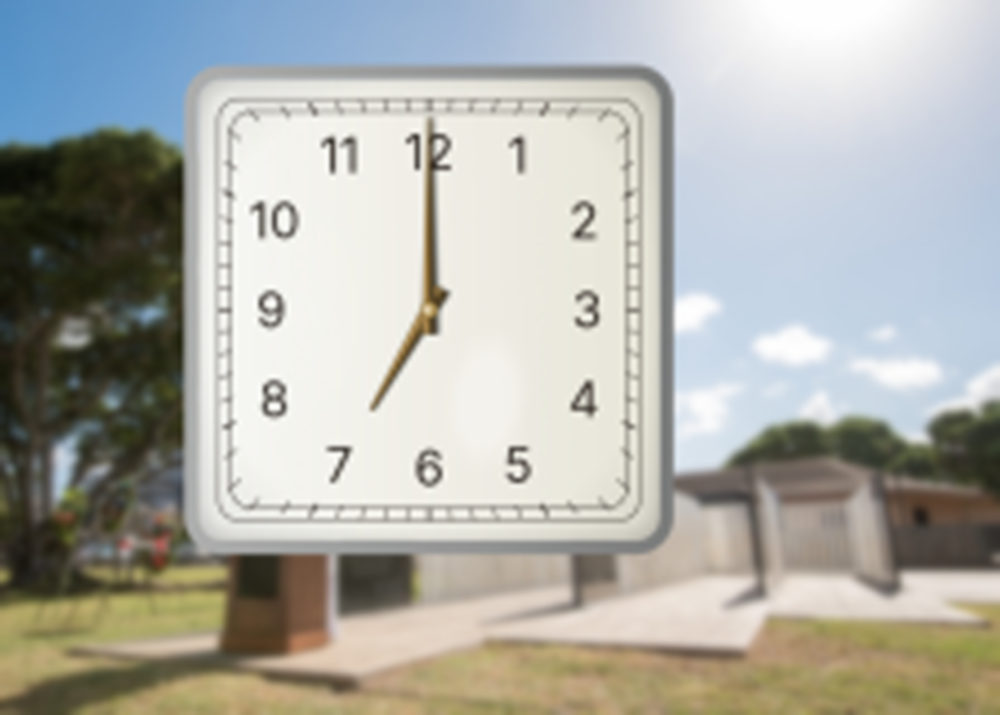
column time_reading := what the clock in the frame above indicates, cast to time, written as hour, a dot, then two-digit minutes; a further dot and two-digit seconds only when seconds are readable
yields 7.00
